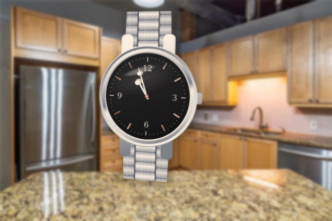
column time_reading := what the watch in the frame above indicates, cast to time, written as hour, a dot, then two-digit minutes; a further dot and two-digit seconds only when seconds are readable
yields 10.57
